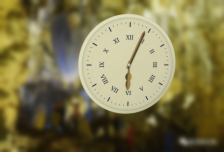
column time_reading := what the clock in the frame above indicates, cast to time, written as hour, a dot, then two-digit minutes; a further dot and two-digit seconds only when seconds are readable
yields 6.04
